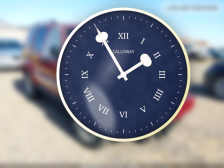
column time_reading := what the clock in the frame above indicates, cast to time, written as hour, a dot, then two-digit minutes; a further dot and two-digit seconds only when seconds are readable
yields 1.55
